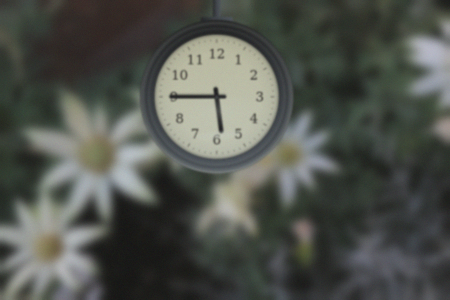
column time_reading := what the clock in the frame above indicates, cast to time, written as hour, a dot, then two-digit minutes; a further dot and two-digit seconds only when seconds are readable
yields 5.45
